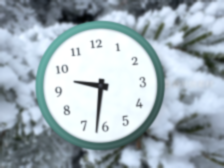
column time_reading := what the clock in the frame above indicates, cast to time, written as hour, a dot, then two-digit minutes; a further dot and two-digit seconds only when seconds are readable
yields 9.32
